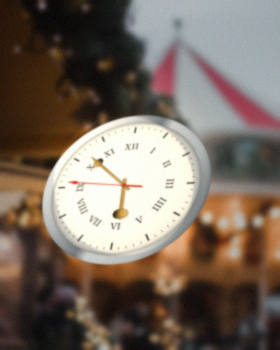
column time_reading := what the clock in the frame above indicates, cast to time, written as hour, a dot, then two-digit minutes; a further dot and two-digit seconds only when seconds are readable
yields 5.51.46
